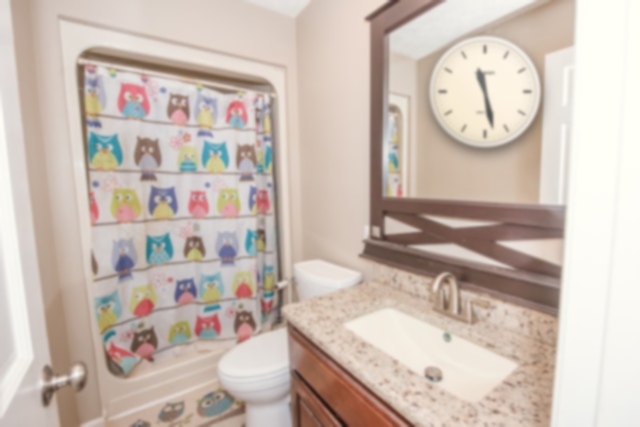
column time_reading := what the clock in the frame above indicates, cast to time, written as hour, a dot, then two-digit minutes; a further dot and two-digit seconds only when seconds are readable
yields 11.28
